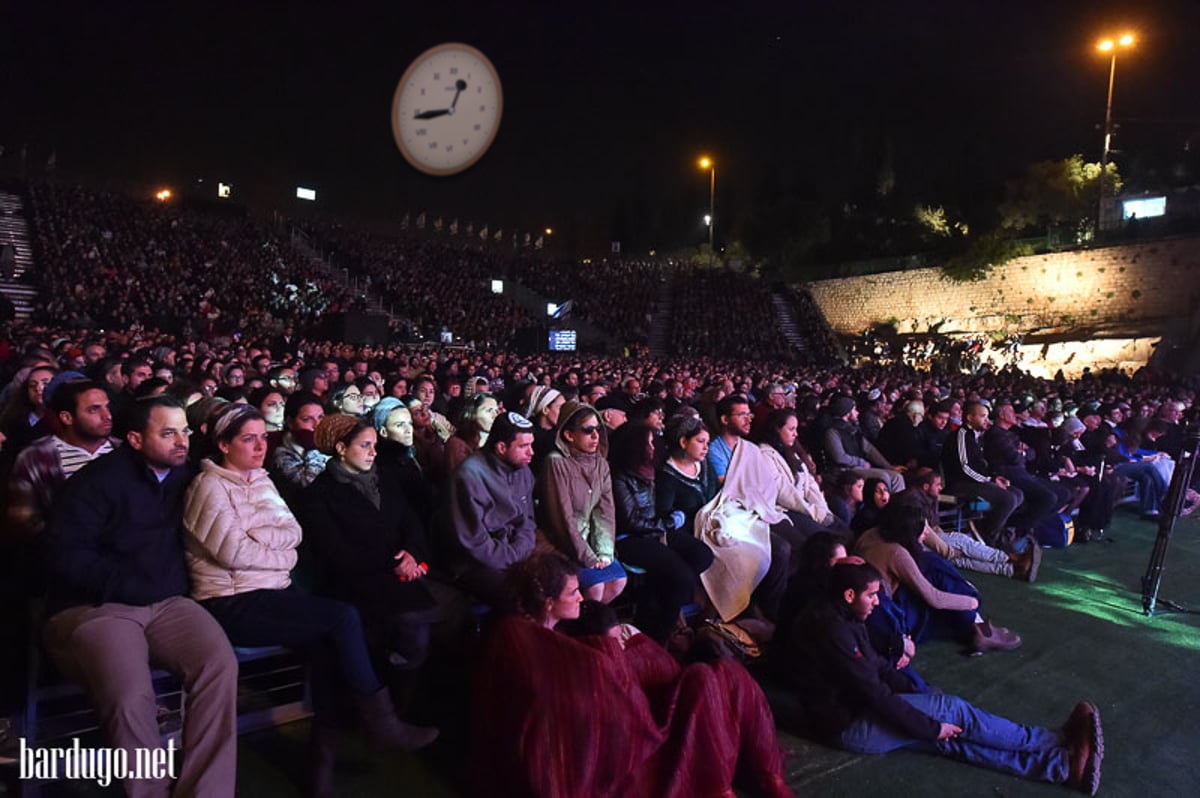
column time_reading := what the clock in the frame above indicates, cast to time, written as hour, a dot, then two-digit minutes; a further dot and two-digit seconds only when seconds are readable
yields 12.44
